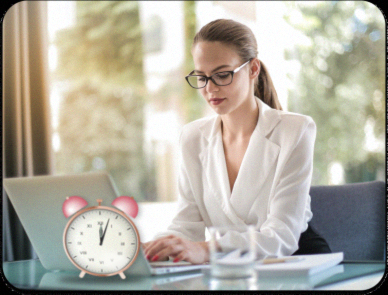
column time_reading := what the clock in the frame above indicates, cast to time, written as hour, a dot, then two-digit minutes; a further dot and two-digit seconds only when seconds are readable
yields 12.03
